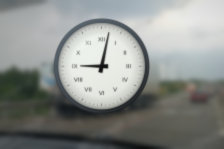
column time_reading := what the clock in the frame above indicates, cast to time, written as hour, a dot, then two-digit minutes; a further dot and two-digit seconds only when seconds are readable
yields 9.02
